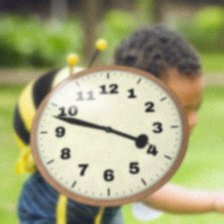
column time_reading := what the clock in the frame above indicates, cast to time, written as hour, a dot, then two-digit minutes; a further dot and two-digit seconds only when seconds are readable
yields 3.48
